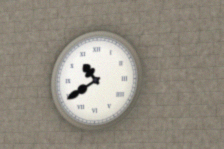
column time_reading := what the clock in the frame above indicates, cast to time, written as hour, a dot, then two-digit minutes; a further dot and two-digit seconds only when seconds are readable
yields 10.40
